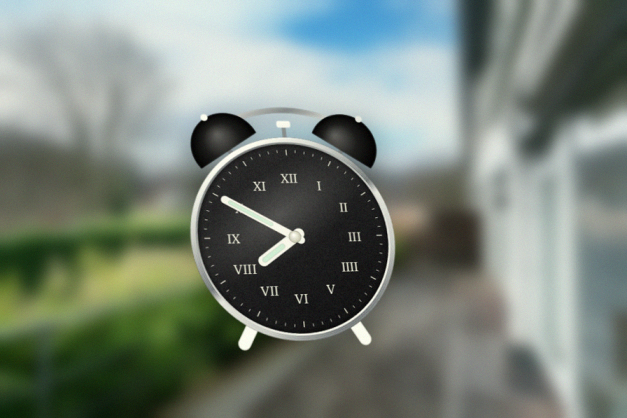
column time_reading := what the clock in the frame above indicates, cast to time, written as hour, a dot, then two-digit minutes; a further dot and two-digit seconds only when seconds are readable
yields 7.50
